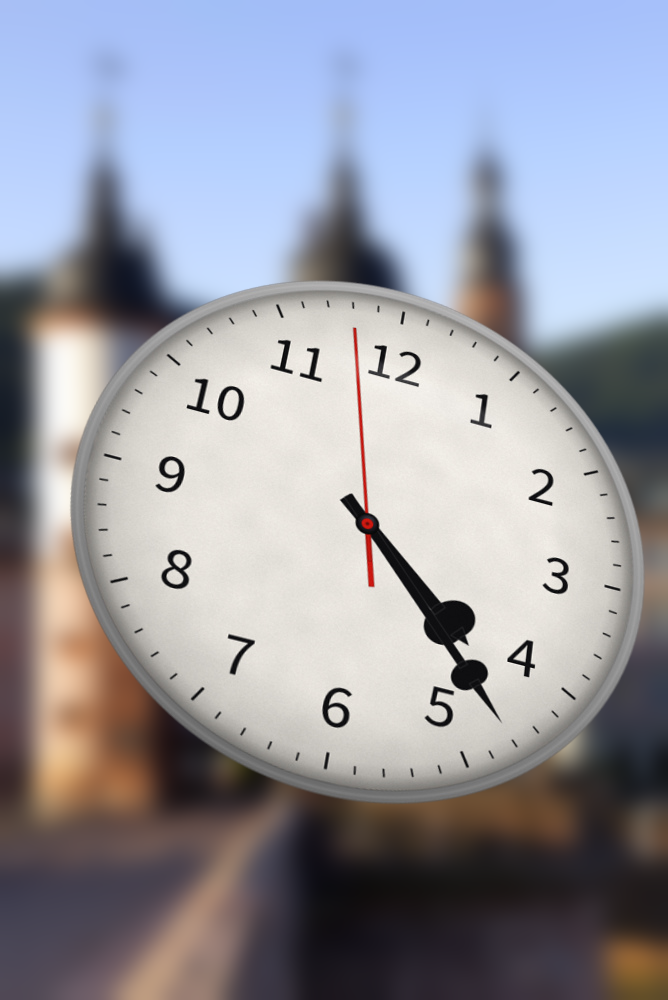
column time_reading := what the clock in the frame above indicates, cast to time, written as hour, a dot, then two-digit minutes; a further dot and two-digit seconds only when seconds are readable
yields 4.22.58
